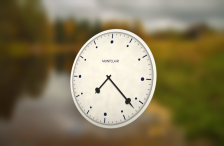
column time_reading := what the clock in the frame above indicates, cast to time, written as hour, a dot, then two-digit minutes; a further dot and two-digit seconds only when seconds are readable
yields 7.22
